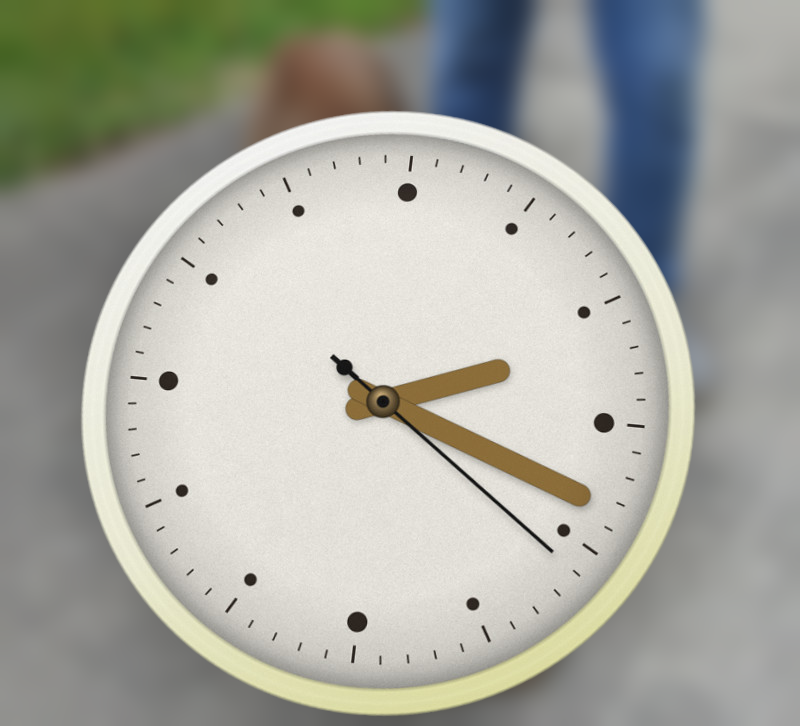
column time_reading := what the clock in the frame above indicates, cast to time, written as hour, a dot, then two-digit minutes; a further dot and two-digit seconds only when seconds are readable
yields 2.18.21
